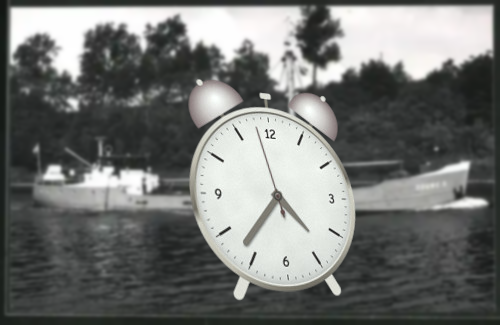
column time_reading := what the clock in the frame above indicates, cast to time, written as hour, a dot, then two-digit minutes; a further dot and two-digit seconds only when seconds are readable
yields 4.36.58
